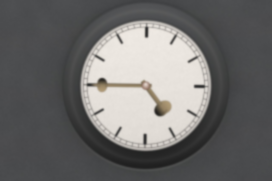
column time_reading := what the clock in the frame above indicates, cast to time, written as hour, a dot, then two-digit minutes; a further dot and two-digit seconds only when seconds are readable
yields 4.45
